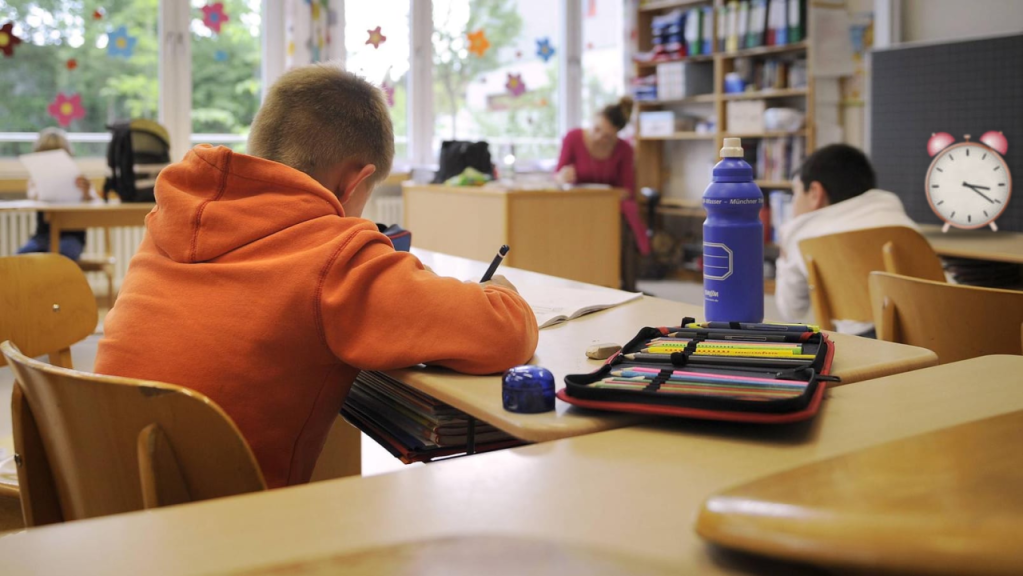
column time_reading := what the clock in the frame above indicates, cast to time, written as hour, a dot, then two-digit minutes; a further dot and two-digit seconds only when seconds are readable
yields 3.21
